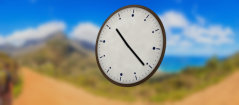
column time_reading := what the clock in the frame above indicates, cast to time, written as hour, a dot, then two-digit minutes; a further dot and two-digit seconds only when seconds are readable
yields 10.21
